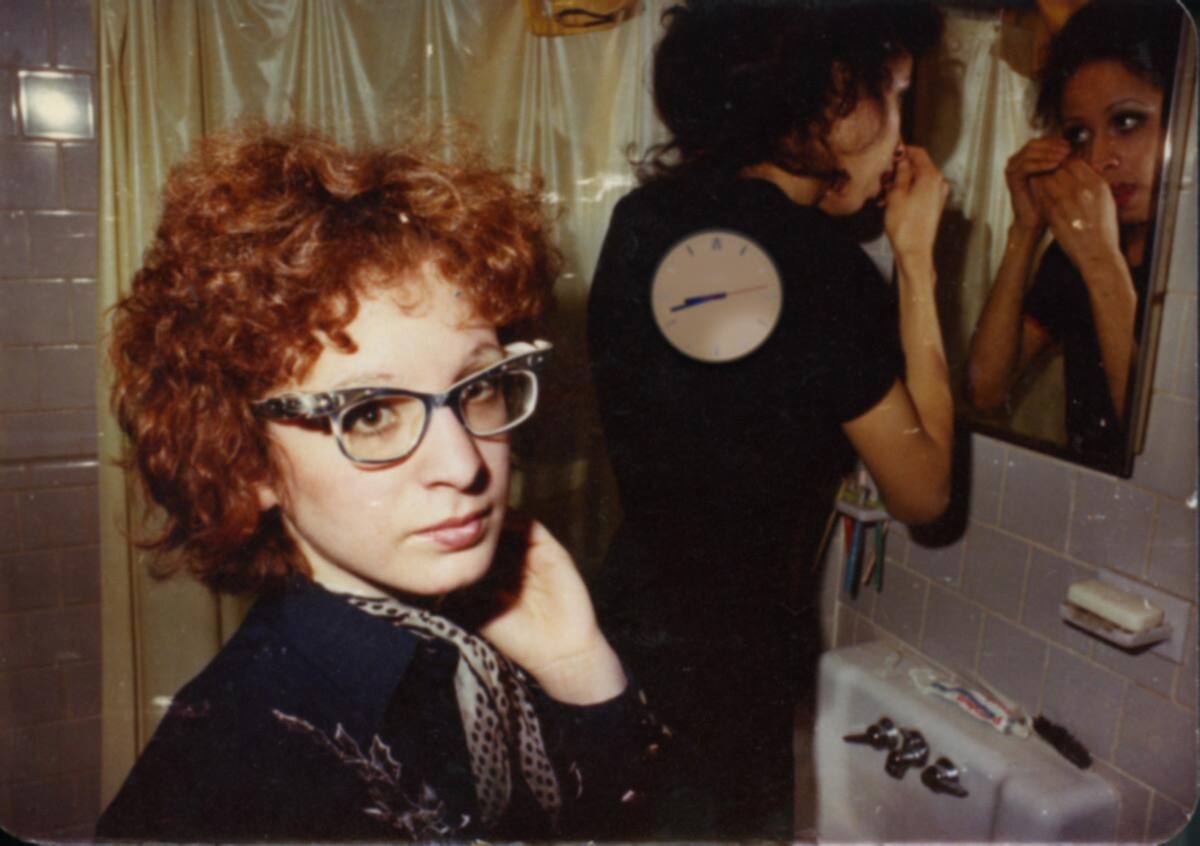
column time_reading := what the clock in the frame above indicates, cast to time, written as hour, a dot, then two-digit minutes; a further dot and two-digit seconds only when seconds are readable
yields 8.42.13
